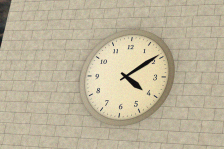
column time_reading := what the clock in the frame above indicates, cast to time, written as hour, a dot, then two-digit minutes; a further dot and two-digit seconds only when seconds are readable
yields 4.09
